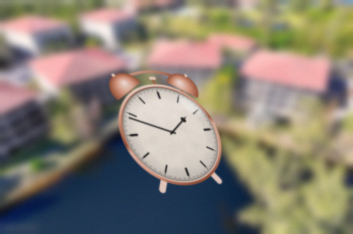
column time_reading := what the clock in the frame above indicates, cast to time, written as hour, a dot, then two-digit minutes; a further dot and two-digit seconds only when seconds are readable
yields 1.49
